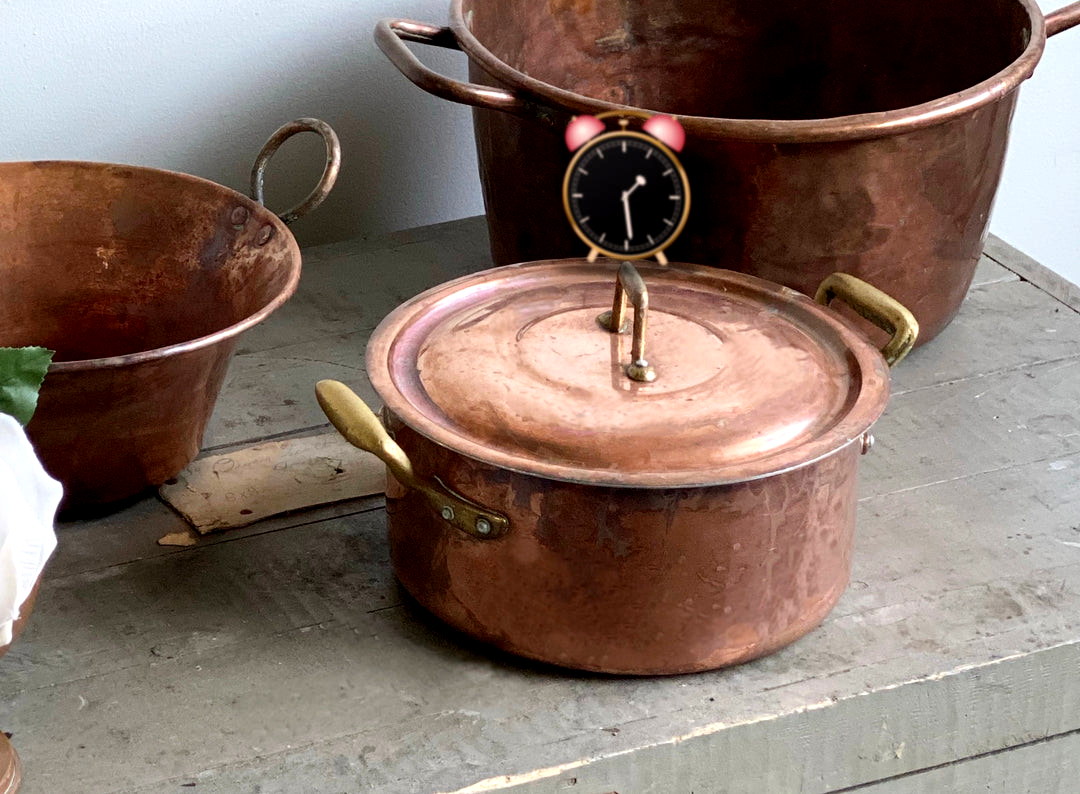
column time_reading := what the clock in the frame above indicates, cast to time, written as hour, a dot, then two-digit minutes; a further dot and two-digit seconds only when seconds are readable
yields 1.29
